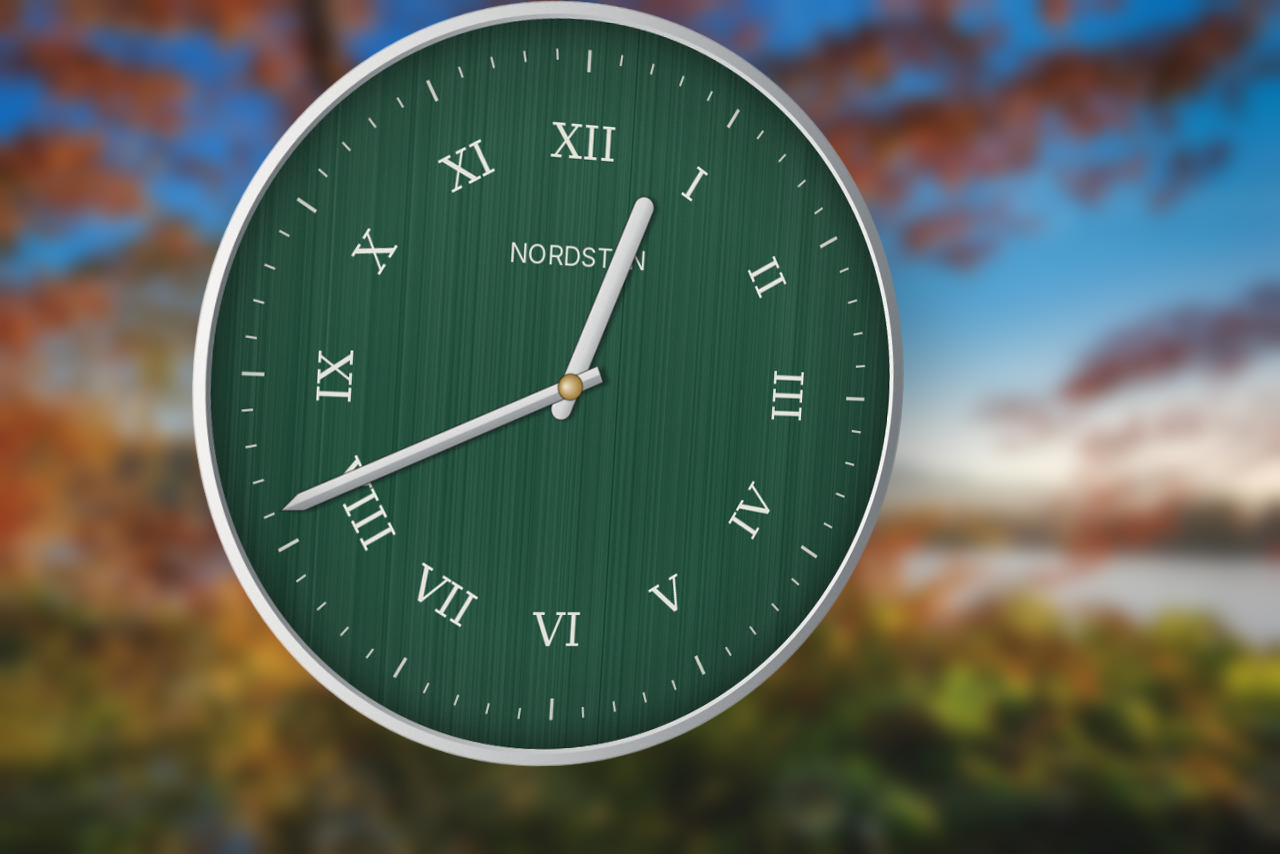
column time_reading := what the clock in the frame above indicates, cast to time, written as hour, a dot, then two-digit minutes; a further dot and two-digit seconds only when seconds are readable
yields 12.41
